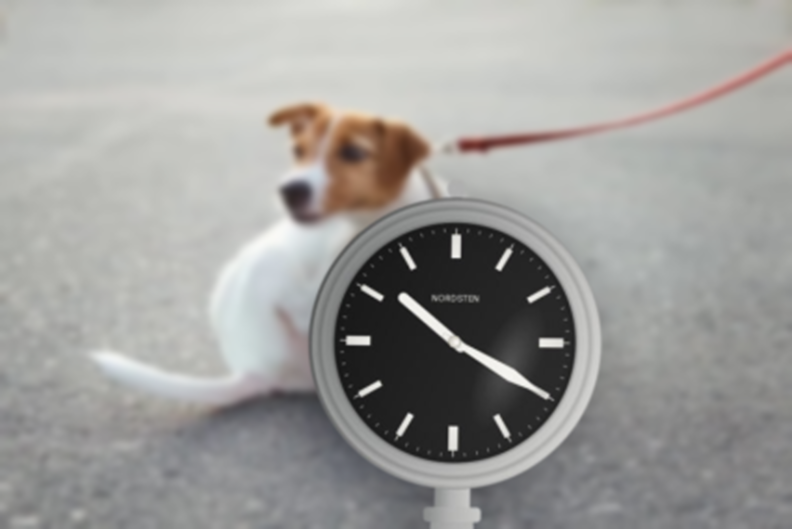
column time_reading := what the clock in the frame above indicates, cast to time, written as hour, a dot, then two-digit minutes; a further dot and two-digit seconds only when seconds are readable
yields 10.20
